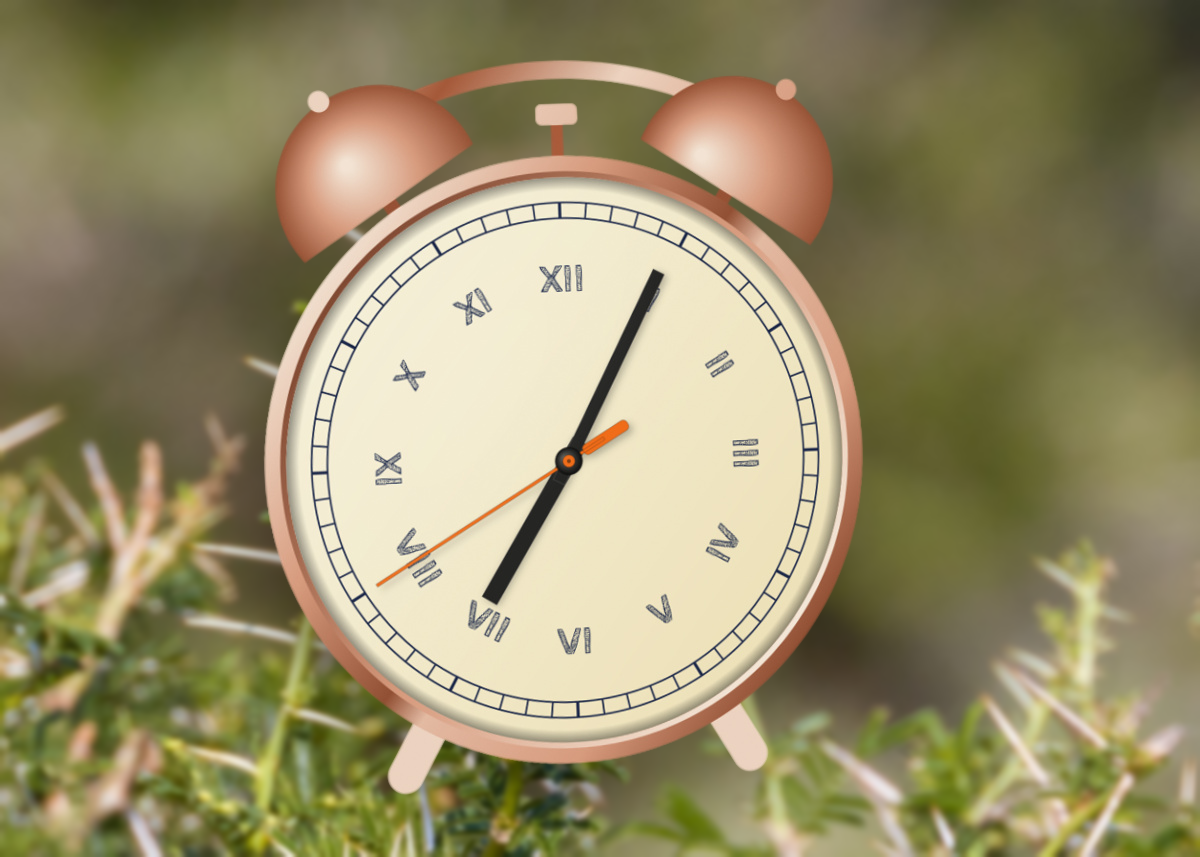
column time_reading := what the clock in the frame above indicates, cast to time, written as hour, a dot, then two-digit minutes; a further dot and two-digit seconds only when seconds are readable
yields 7.04.40
